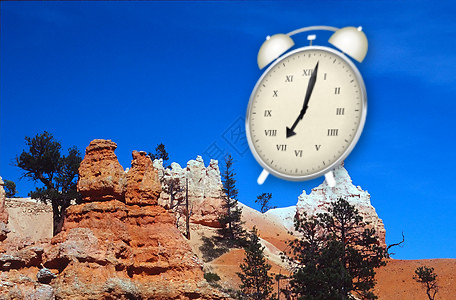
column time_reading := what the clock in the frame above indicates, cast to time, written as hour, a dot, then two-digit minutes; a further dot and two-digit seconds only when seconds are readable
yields 7.02
